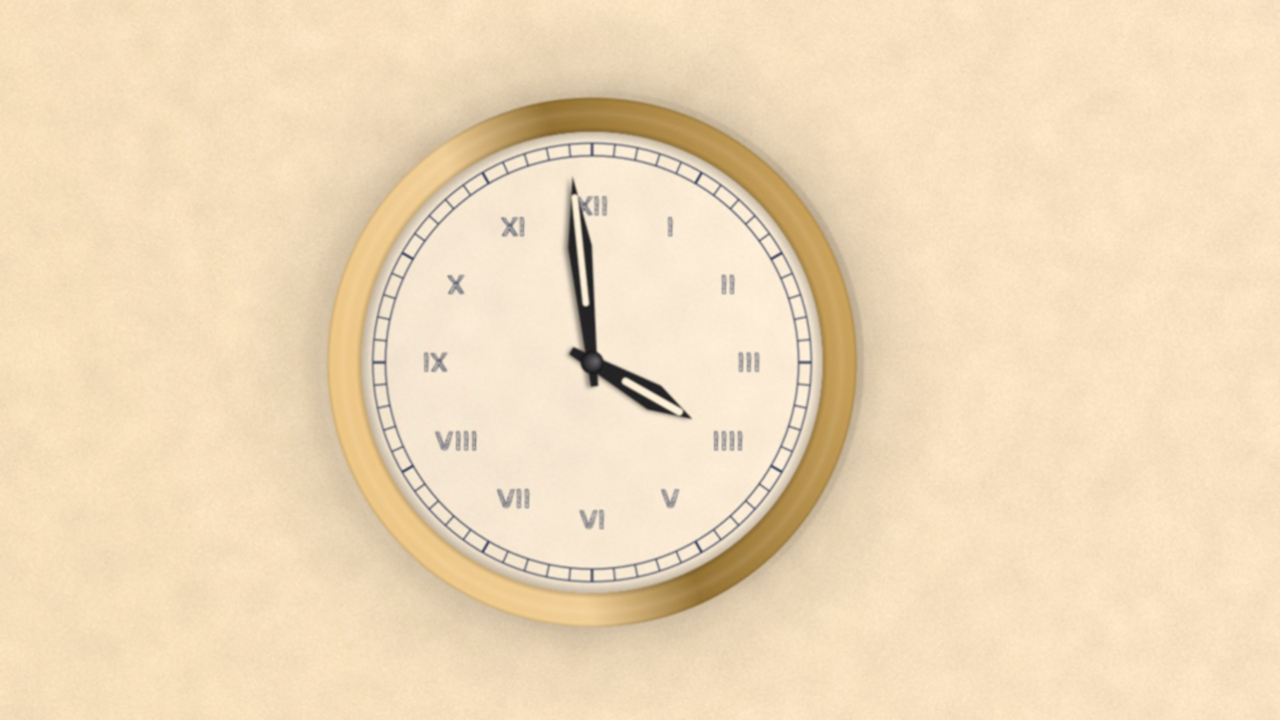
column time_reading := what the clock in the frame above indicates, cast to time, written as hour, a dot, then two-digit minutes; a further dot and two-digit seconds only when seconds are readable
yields 3.59
